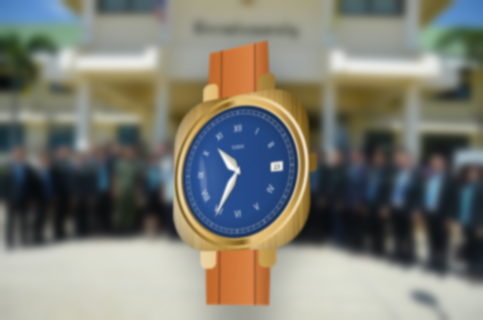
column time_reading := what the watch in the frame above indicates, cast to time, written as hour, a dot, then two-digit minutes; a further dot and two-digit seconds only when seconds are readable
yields 10.35
